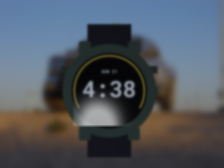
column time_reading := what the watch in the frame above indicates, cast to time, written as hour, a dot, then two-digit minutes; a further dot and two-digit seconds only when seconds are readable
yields 4.38
